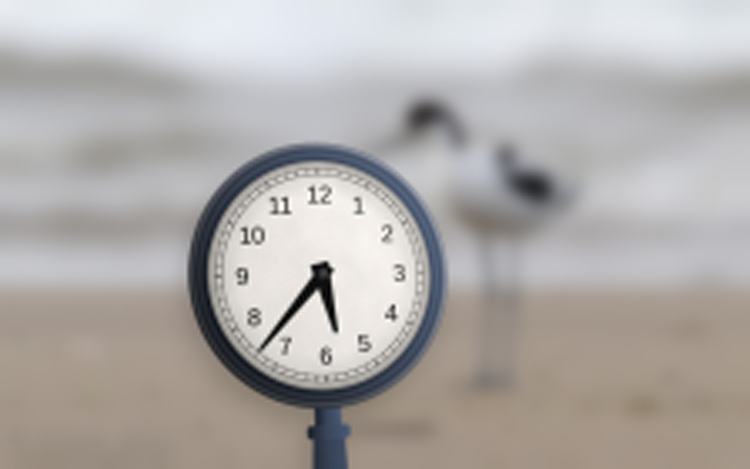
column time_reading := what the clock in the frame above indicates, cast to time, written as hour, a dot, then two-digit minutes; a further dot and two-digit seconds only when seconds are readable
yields 5.37
